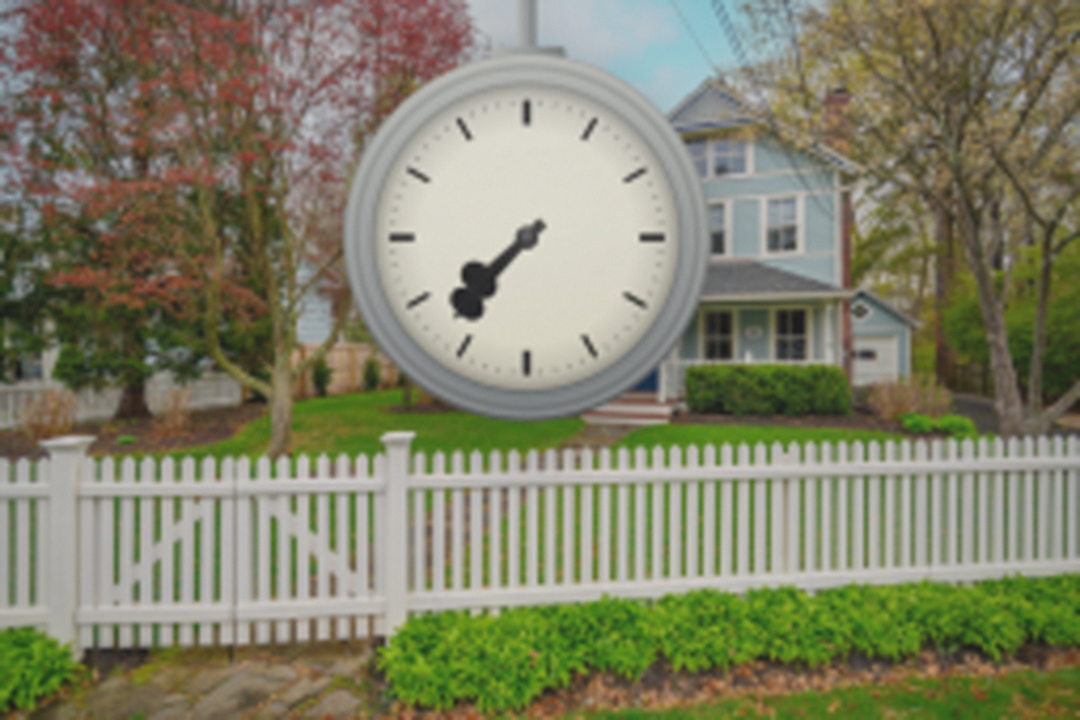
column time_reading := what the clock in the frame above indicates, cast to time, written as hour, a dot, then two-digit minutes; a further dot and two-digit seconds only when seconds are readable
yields 7.37
